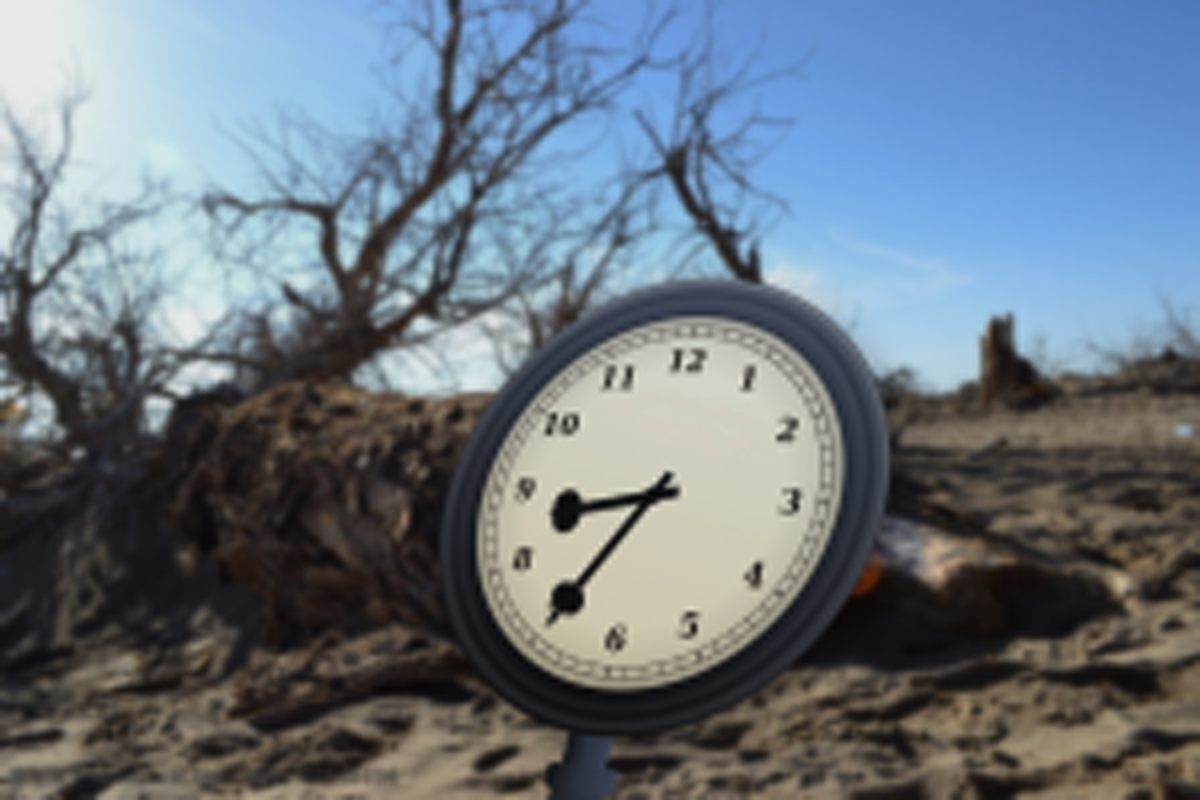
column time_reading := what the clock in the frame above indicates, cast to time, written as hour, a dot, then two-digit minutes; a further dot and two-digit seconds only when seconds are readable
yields 8.35
